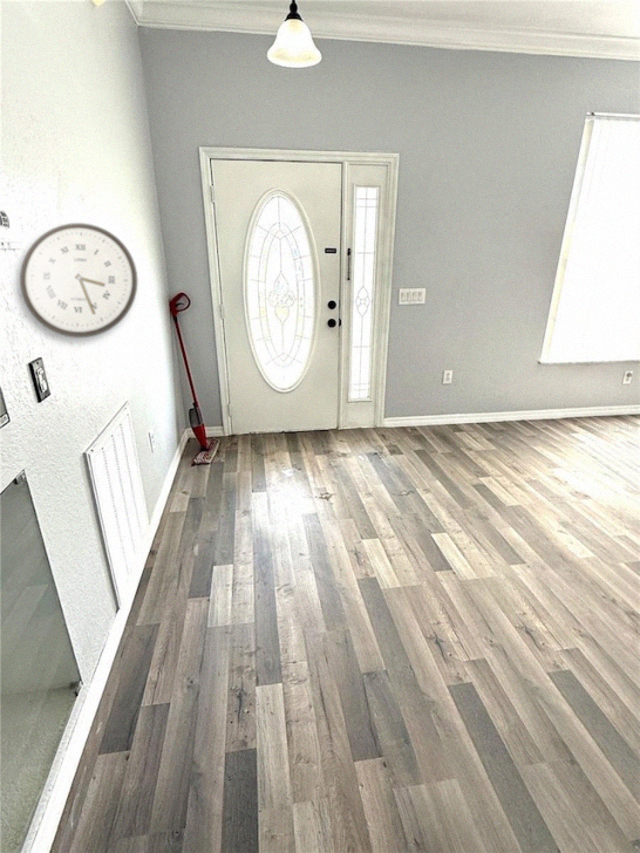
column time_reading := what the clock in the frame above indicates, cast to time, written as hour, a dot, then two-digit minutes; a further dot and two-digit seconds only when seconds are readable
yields 3.26
